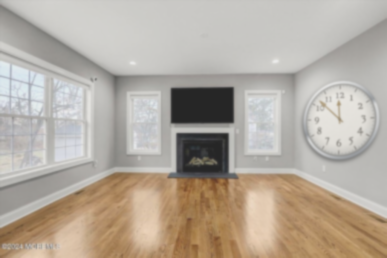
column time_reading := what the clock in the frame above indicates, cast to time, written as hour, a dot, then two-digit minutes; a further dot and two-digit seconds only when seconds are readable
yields 11.52
